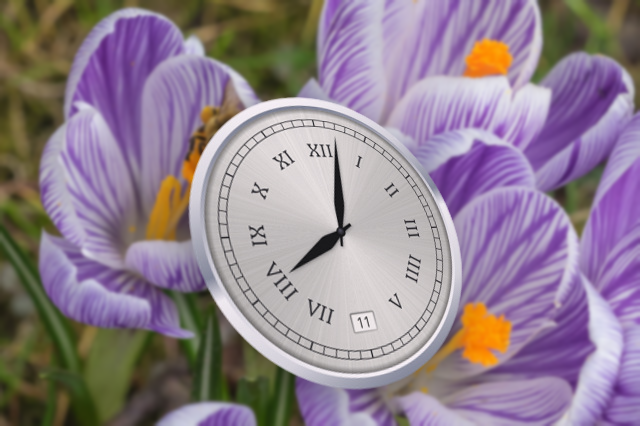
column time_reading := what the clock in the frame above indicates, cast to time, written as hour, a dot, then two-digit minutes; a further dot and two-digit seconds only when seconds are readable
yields 8.02
